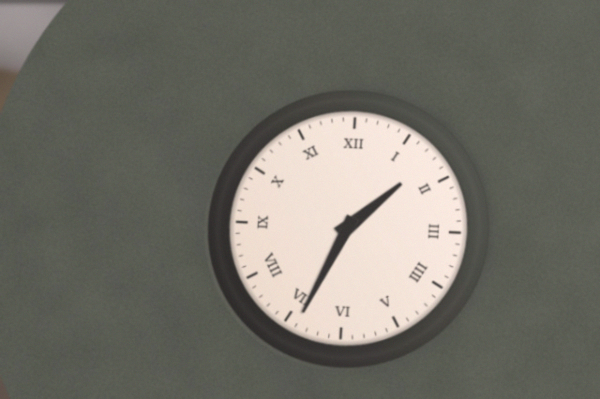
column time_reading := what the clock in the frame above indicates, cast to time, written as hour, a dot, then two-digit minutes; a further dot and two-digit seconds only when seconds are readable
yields 1.34
